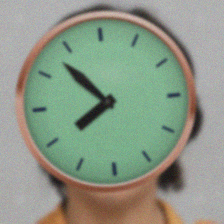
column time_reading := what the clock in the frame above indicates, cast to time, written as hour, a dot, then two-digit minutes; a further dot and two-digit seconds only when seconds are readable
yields 7.53
